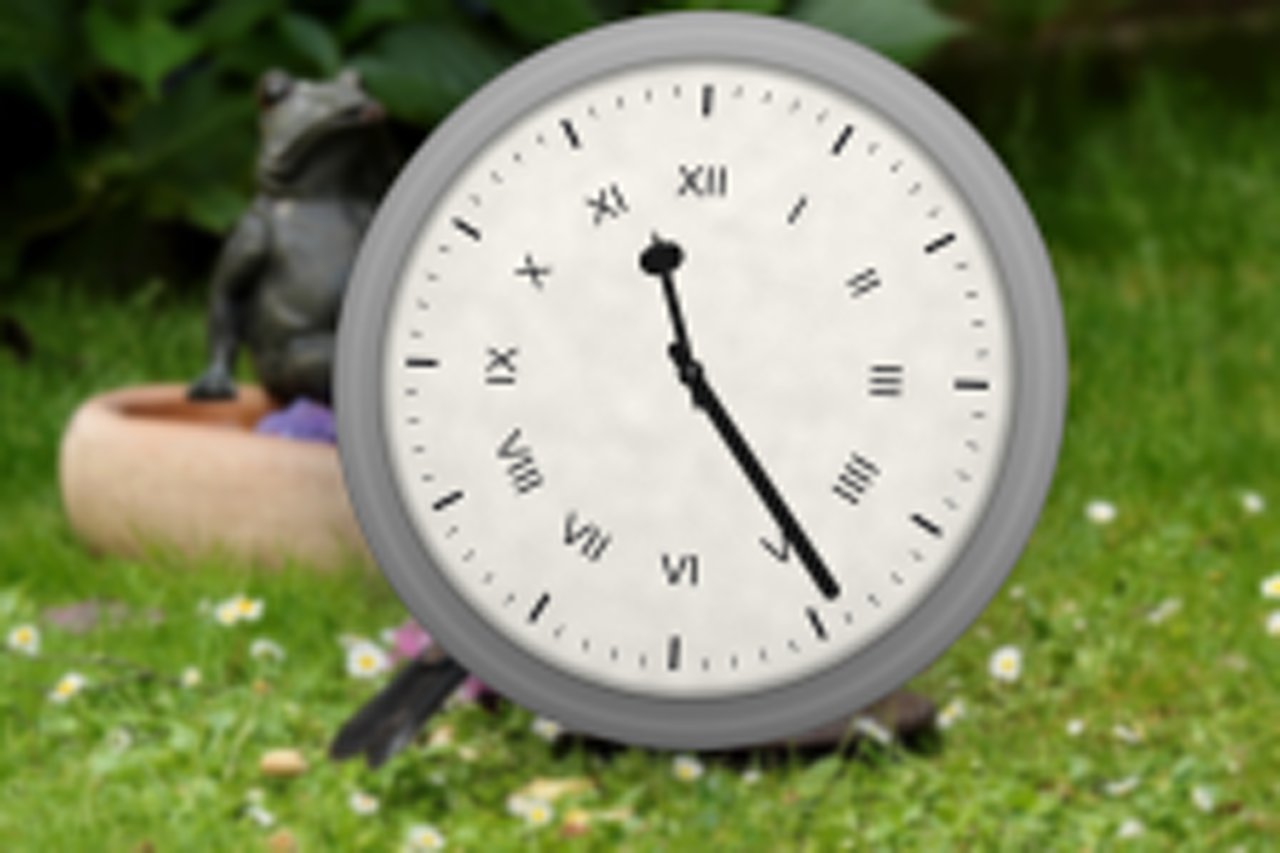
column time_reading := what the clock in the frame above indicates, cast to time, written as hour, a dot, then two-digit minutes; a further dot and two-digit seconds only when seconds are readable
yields 11.24
